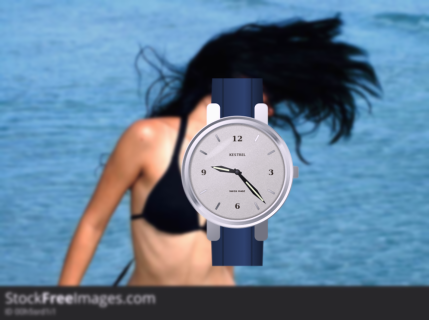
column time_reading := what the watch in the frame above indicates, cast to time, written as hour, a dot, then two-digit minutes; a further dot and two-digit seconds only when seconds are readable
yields 9.23
